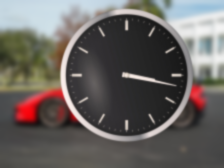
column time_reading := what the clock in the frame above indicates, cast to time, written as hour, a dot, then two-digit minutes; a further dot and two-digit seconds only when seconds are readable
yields 3.17
